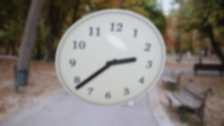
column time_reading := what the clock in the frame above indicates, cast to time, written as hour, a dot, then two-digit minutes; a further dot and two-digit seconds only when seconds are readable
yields 2.38
